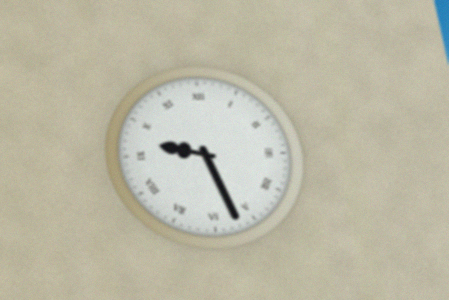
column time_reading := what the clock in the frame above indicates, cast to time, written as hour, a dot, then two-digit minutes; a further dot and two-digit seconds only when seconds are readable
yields 9.27
